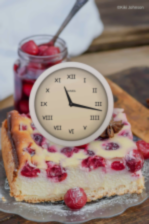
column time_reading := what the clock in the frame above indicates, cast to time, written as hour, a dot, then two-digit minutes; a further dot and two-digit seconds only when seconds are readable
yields 11.17
